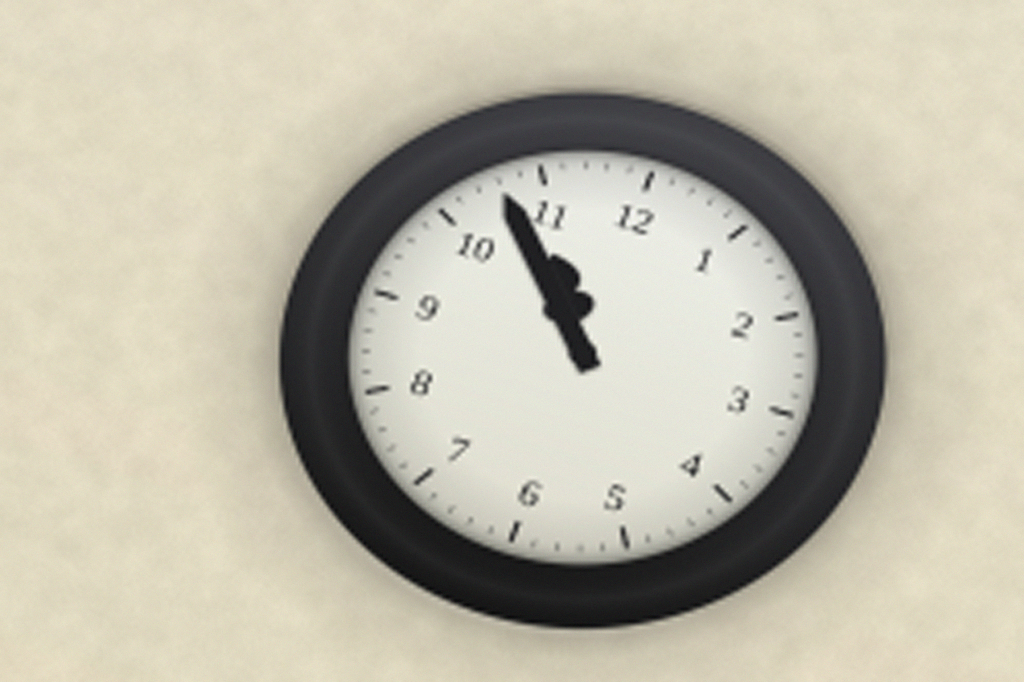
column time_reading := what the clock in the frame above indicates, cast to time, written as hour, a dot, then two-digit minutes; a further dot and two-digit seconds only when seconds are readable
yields 10.53
